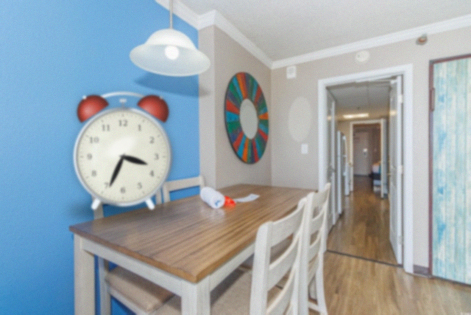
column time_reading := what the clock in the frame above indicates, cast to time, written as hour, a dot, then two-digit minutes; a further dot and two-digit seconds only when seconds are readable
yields 3.34
